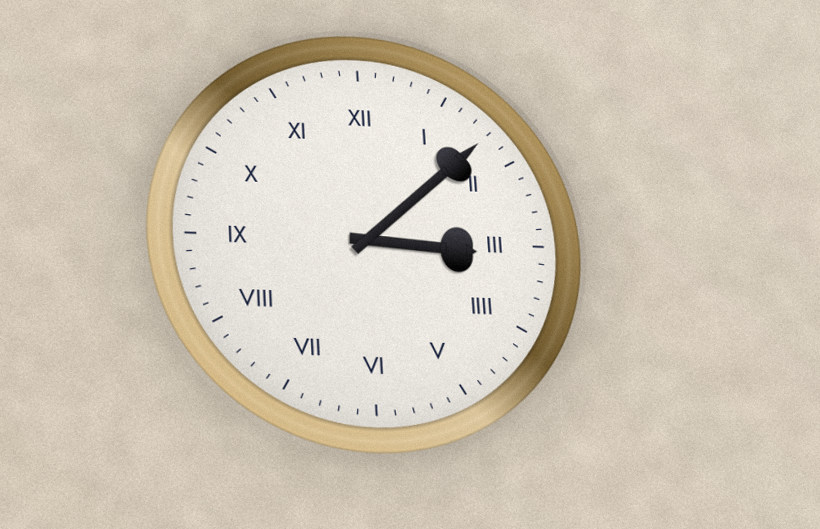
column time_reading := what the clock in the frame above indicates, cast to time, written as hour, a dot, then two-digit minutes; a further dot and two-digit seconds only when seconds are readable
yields 3.08
